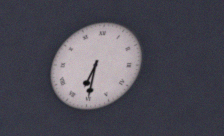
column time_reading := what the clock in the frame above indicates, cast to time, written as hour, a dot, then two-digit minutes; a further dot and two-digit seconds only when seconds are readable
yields 6.30
